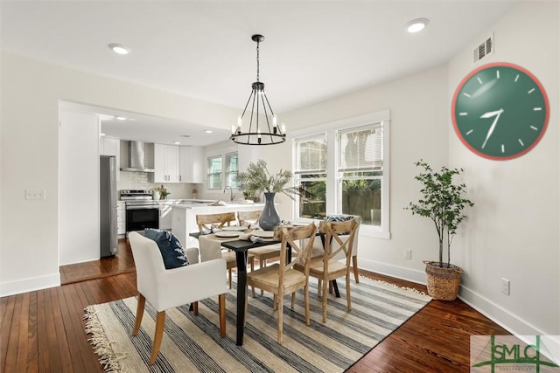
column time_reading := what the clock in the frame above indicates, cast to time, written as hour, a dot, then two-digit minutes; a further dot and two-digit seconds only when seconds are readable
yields 8.35
